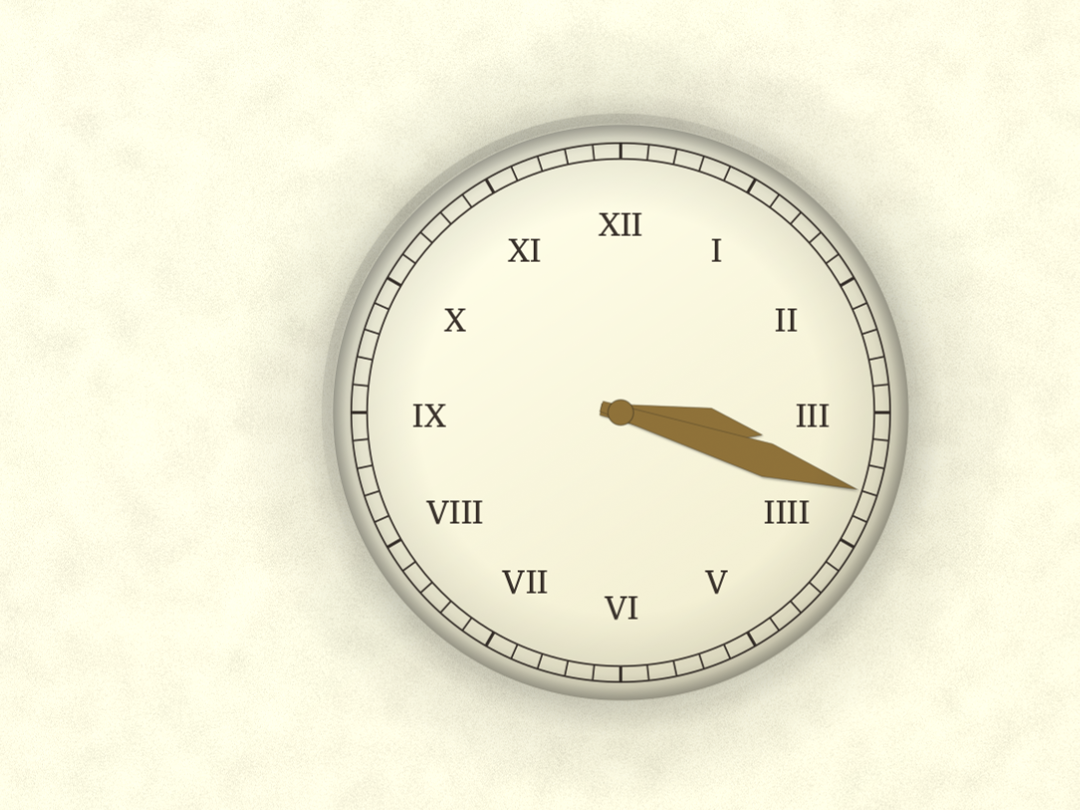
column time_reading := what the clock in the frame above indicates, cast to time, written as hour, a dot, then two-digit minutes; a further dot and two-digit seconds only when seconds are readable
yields 3.18
